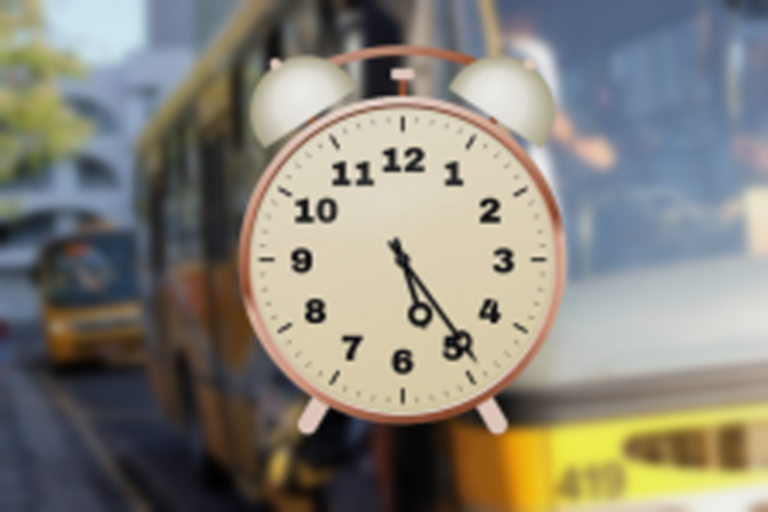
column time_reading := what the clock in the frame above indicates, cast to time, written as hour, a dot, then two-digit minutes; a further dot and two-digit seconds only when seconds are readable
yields 5.24
